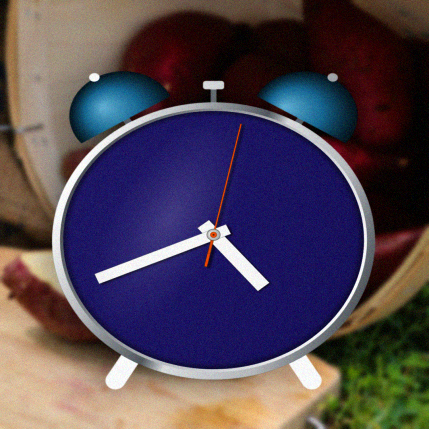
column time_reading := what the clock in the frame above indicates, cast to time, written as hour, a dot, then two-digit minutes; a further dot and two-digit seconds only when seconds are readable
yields 4.41.02
